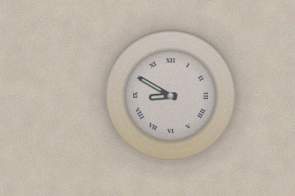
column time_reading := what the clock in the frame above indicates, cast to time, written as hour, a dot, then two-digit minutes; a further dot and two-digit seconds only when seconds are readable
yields 8.50
